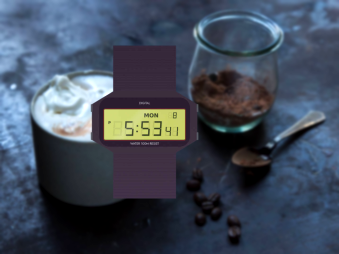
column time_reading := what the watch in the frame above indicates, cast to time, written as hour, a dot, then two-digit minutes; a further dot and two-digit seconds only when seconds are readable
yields 5.53.41
